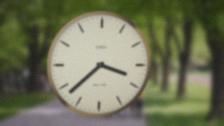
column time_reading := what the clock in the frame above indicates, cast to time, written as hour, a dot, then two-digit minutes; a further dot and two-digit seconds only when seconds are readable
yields 3.38
